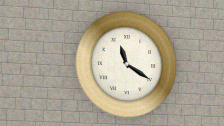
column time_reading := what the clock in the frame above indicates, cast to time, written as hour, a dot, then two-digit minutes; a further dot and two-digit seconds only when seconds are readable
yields 11.20
